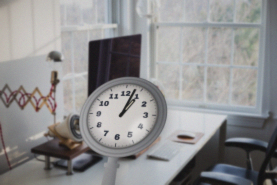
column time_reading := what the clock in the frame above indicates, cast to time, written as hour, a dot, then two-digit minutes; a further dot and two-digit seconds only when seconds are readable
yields 1.03
